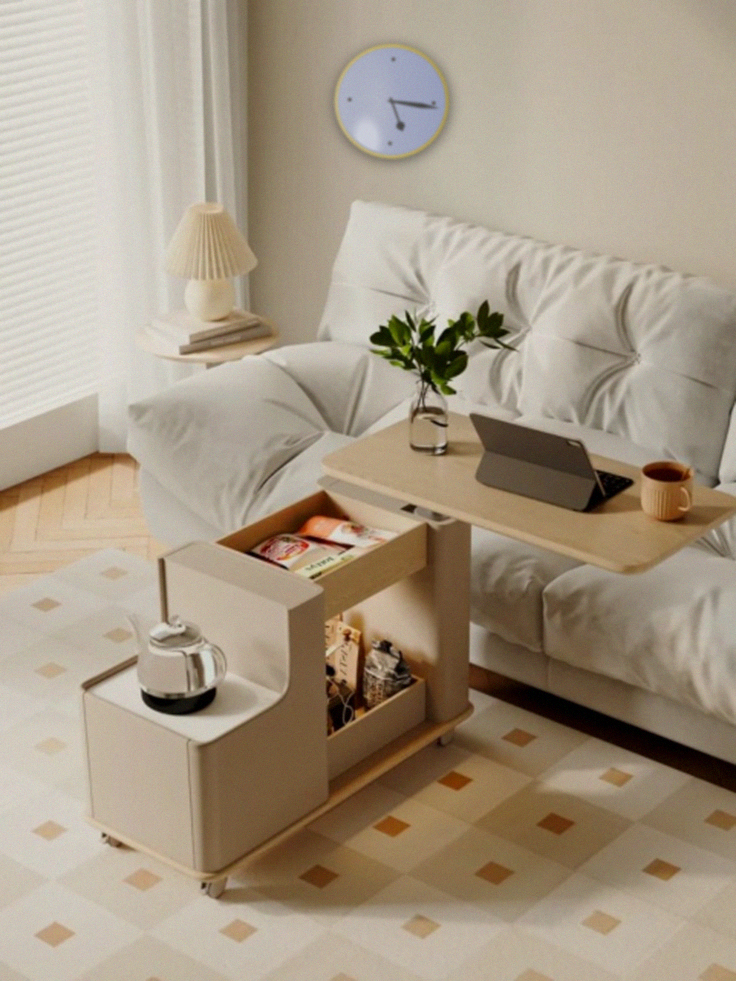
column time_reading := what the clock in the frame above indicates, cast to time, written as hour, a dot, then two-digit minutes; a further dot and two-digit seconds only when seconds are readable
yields 5.16
